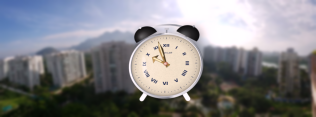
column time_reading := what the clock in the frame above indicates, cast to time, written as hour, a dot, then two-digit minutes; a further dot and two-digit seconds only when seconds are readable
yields 9.57
